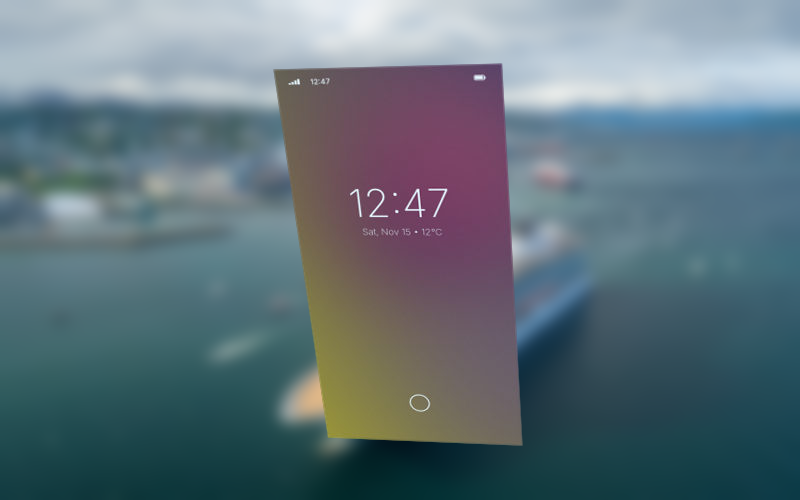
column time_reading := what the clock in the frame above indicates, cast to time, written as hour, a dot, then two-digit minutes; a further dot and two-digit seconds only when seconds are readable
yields 12.47
